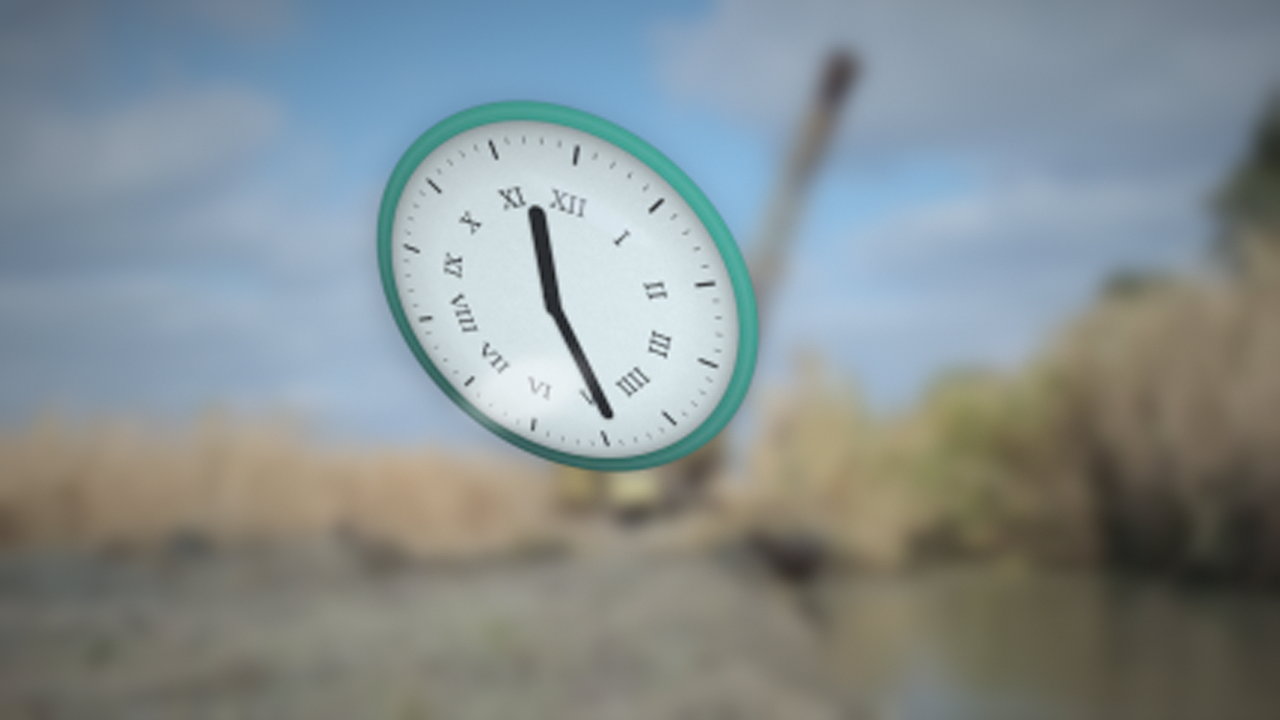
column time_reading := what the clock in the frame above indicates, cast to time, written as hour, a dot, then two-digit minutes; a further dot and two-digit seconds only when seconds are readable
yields 11.24
